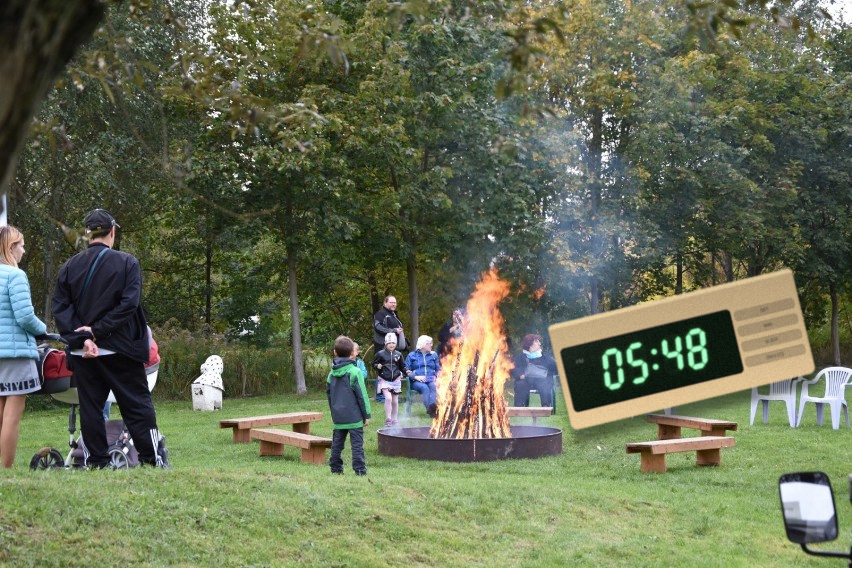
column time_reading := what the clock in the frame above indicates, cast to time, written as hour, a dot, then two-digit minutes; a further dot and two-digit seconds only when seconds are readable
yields 5.48
